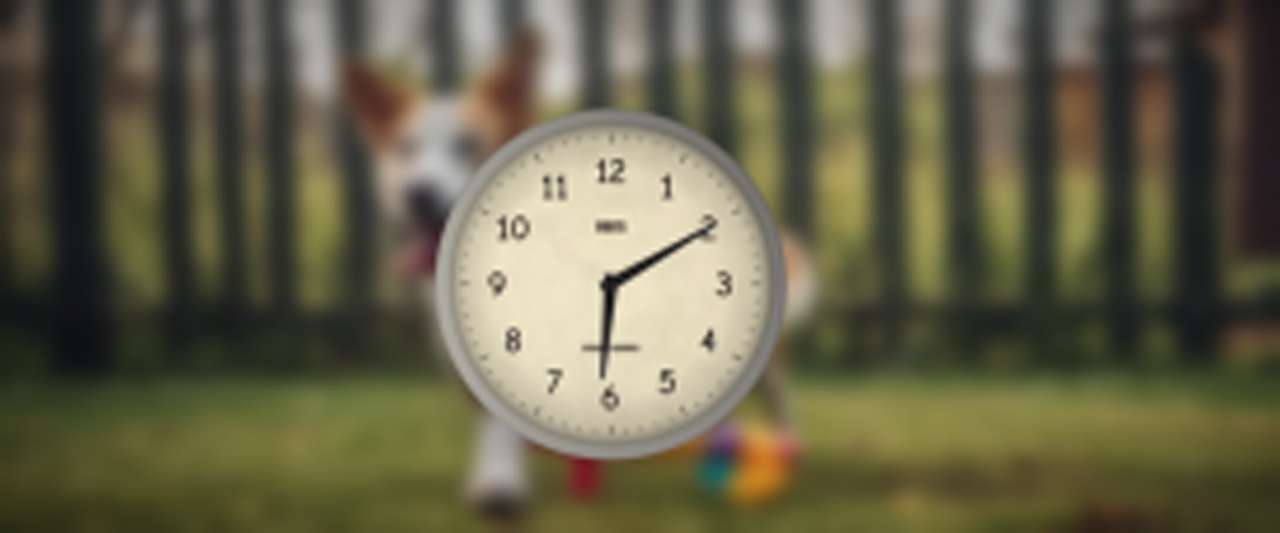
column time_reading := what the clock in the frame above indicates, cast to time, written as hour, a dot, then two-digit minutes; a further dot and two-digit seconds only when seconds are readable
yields 6.10
